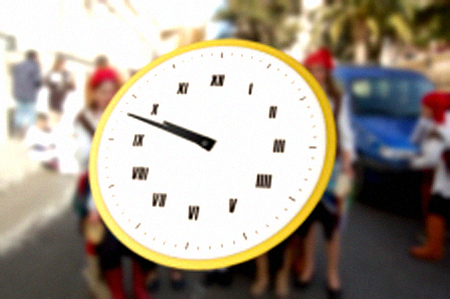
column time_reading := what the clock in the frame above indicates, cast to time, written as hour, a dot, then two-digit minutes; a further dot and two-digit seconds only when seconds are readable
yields 9.48
